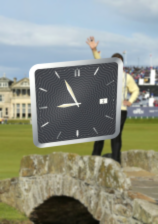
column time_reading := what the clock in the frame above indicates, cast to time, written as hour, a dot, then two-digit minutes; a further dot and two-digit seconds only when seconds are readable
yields 8.56
